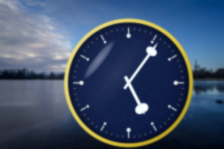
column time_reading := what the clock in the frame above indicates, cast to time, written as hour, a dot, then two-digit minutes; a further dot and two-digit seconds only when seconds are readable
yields 5.06
